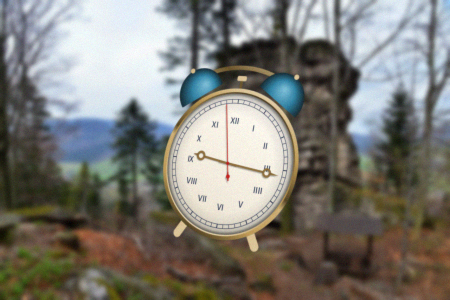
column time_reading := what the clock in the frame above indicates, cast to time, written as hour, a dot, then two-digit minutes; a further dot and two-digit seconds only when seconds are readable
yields 9.15.58
